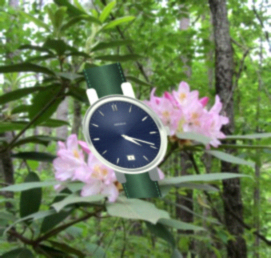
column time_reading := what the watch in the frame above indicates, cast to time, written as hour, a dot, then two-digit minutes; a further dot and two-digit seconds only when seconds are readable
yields 4.19
